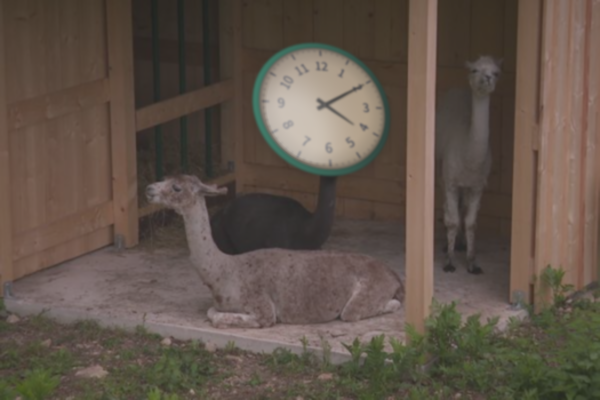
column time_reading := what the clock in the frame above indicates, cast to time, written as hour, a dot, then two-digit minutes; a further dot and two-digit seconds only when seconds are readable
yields 4.10
